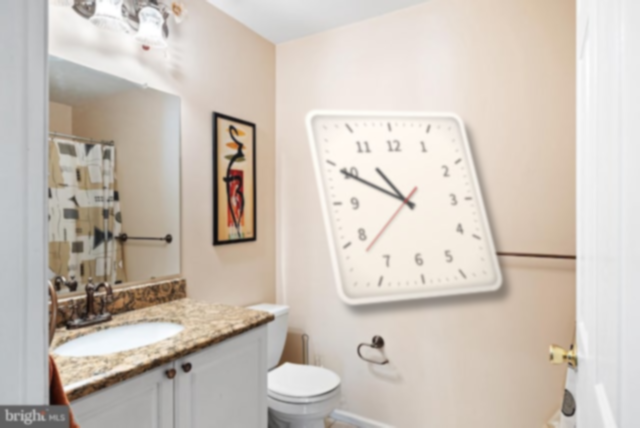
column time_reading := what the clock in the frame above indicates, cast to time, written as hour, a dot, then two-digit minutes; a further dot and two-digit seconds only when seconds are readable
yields 10.49.38
